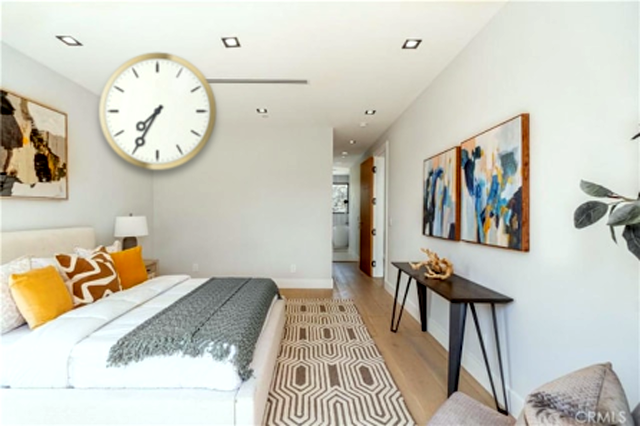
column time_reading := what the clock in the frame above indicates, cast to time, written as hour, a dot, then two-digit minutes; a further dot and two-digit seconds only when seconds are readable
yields 7.35
